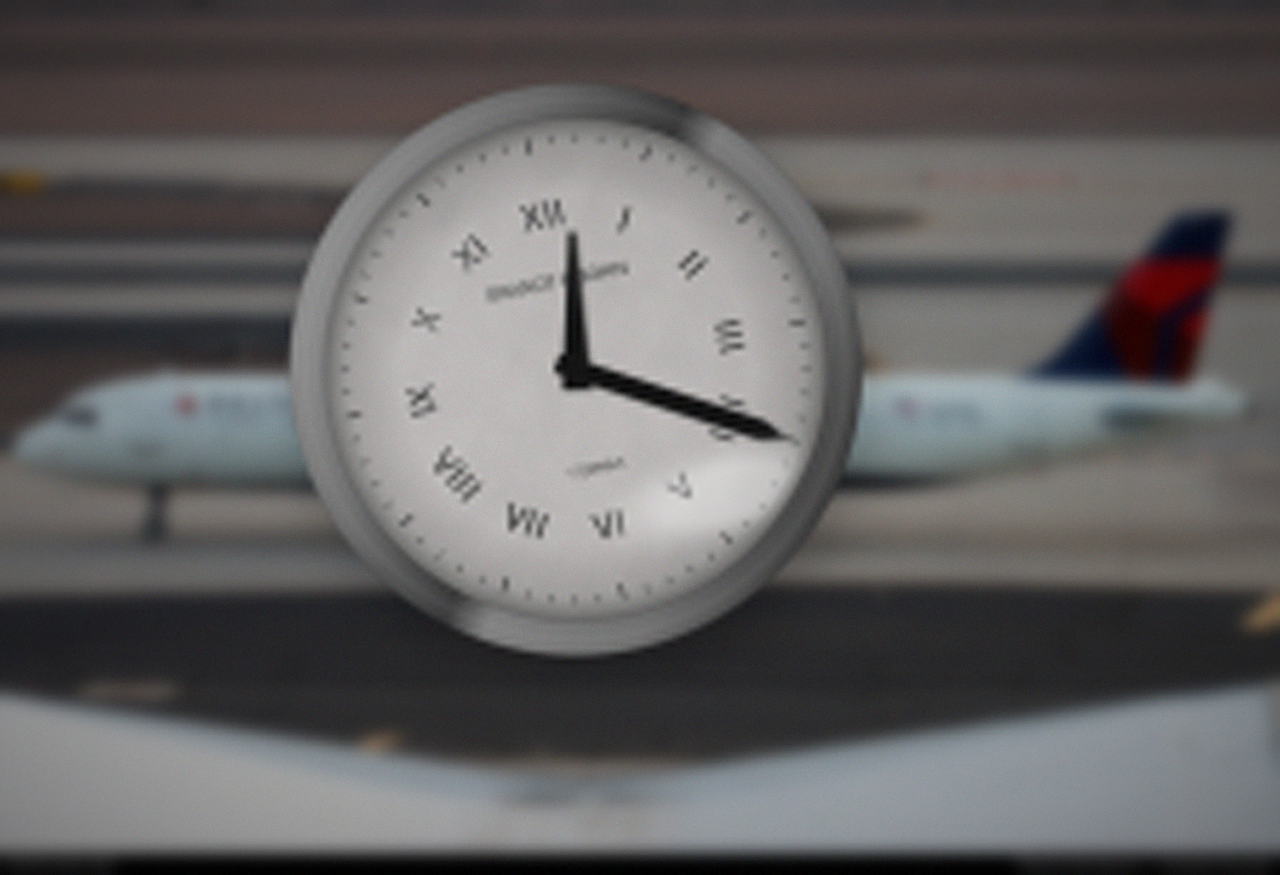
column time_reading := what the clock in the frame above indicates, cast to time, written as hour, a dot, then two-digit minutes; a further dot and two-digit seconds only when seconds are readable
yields 12.20
